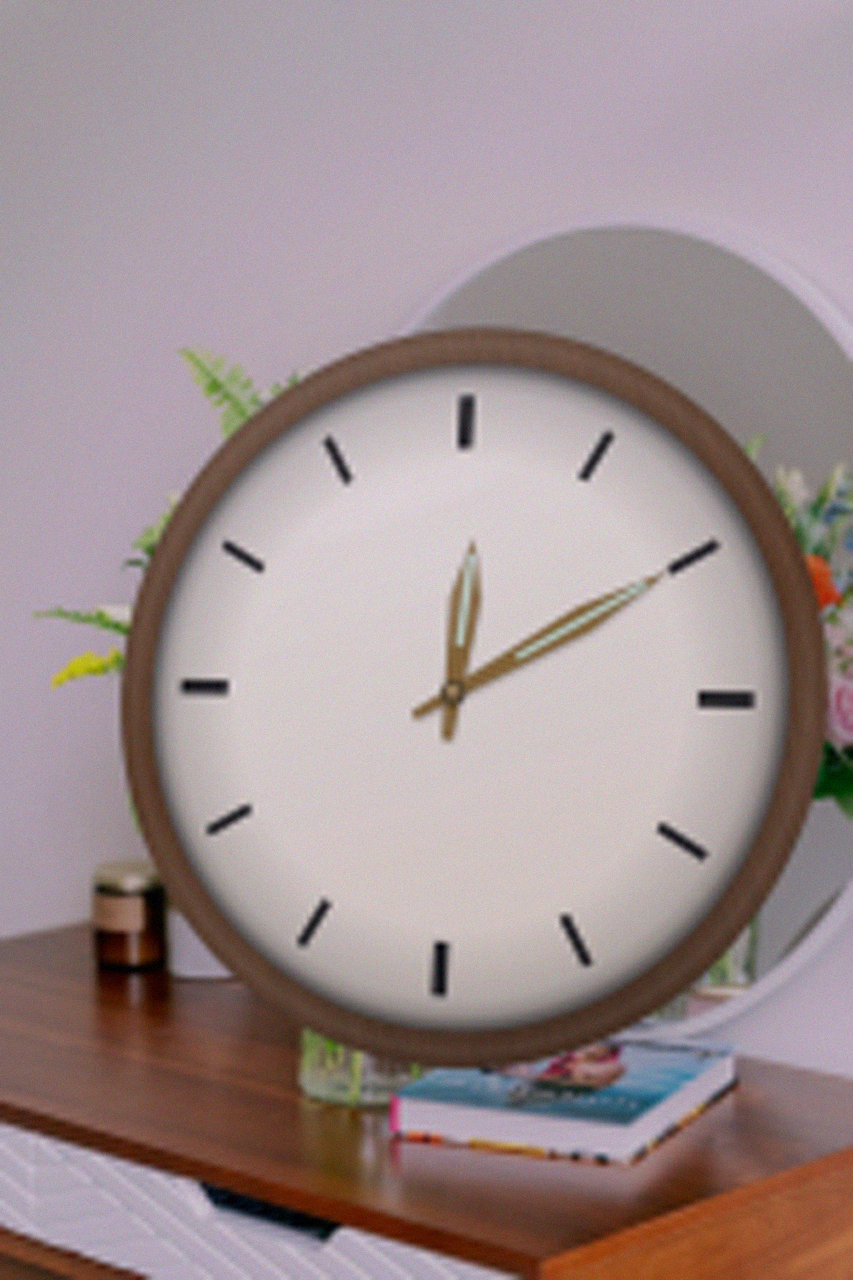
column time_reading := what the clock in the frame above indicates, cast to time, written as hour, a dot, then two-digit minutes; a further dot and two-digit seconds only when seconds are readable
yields 12.10
